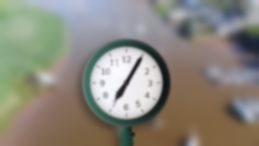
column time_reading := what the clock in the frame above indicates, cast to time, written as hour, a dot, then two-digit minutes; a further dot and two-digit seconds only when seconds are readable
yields 7.05
